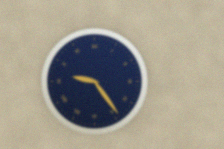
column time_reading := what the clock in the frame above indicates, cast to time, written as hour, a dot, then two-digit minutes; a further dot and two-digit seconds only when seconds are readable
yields 9.24
